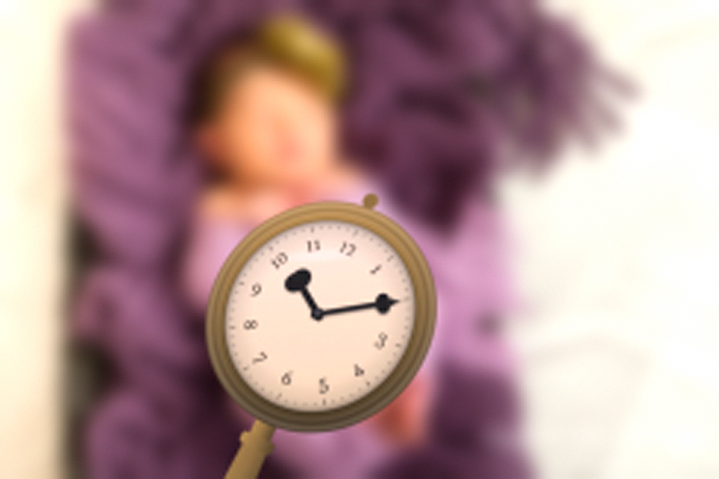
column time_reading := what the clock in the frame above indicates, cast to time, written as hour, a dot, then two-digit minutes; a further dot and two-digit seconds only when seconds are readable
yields 10.10
